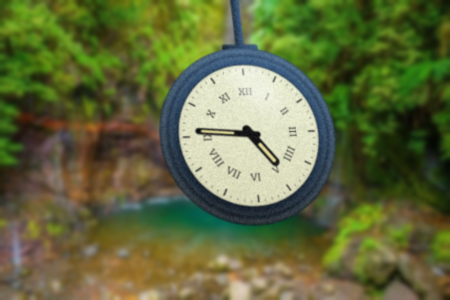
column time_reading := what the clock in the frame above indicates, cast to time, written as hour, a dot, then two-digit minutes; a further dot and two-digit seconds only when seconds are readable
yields 4.46
